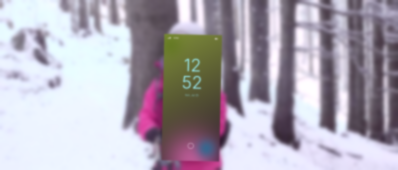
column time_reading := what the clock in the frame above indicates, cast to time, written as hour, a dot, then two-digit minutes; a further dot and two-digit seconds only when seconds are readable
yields 12.52
